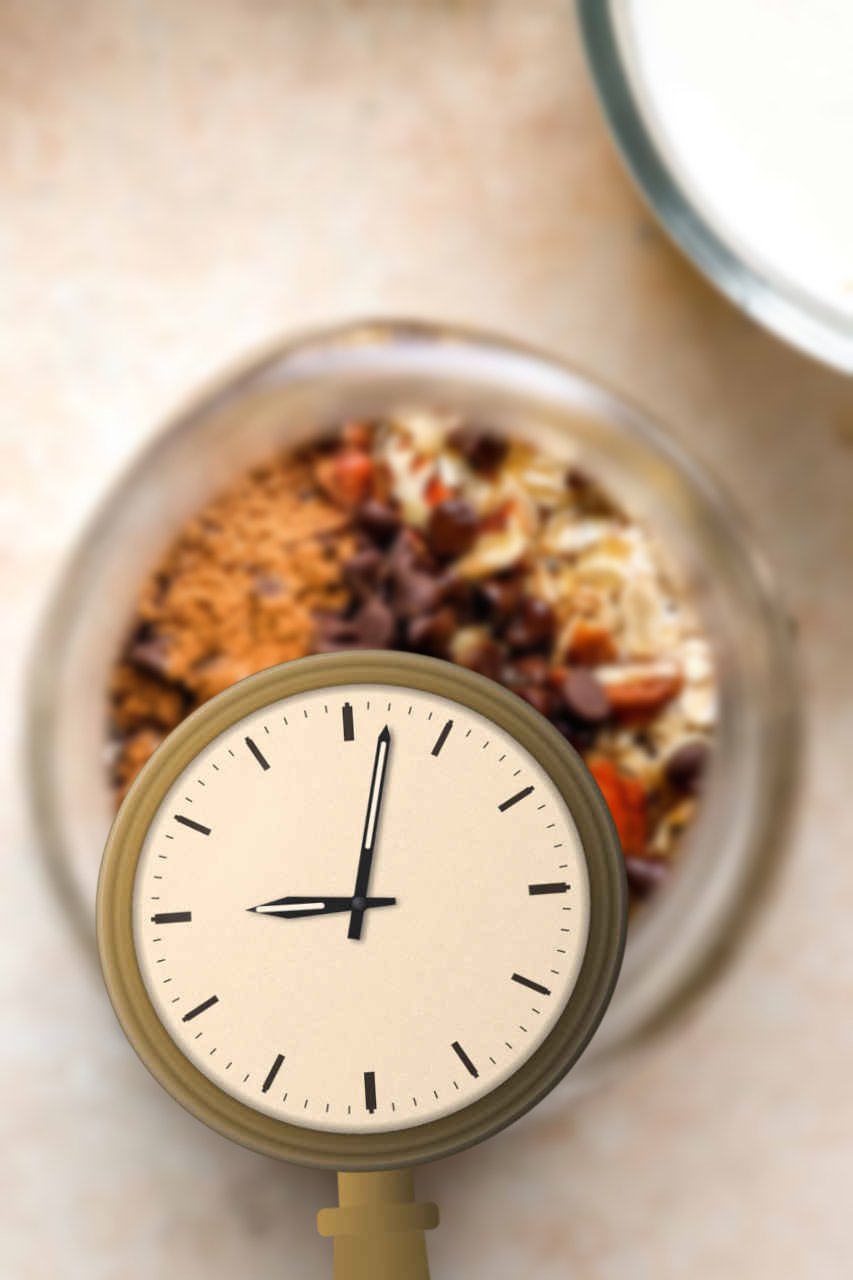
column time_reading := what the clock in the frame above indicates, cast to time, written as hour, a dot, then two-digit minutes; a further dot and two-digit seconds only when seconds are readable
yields 9.02
